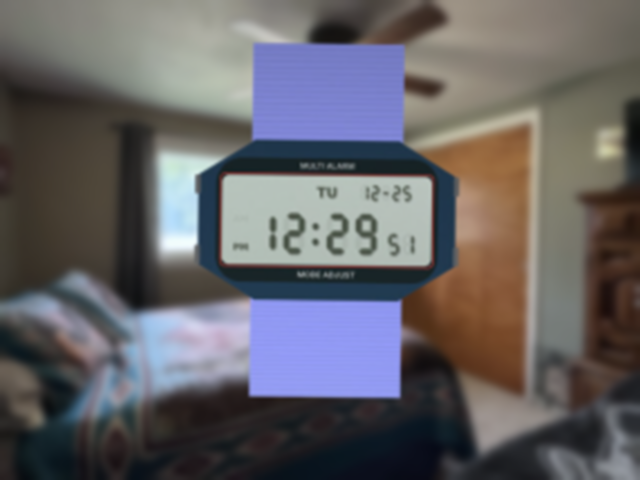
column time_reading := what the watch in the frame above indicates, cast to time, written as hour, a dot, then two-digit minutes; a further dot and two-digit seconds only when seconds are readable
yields 12.29.51
